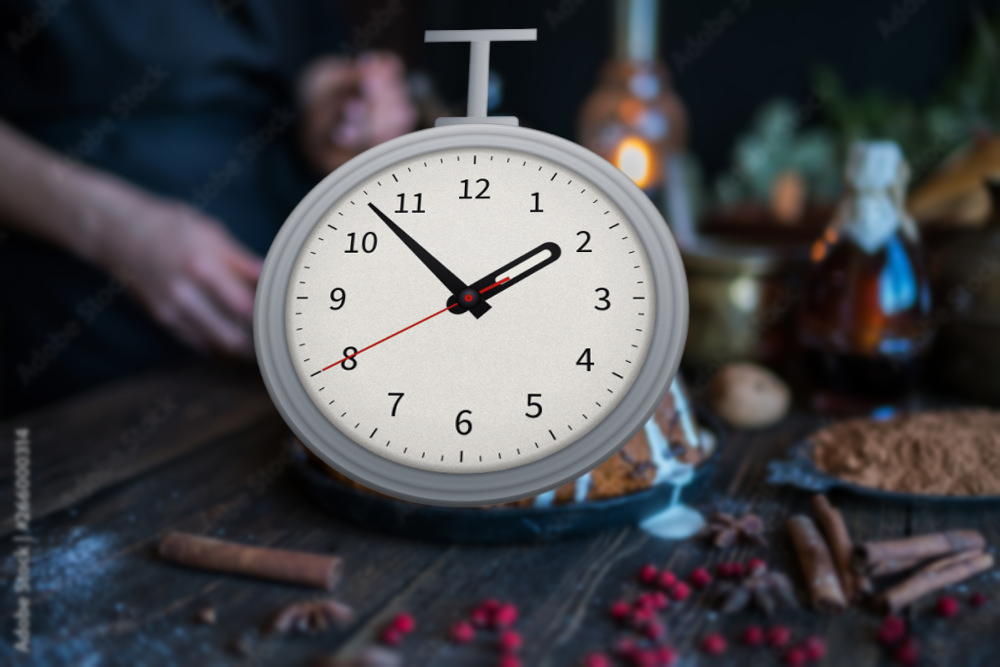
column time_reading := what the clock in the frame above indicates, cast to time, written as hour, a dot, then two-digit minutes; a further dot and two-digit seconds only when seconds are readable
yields 1.52.40
